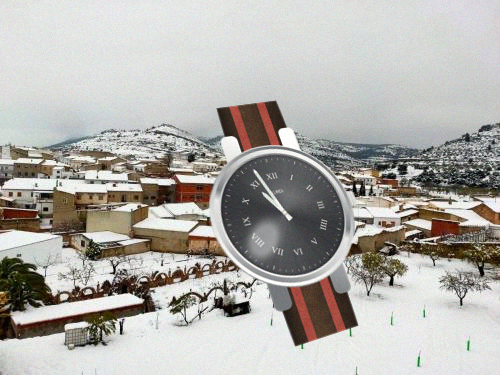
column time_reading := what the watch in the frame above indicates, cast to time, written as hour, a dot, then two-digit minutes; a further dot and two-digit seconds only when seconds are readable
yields 10.57
